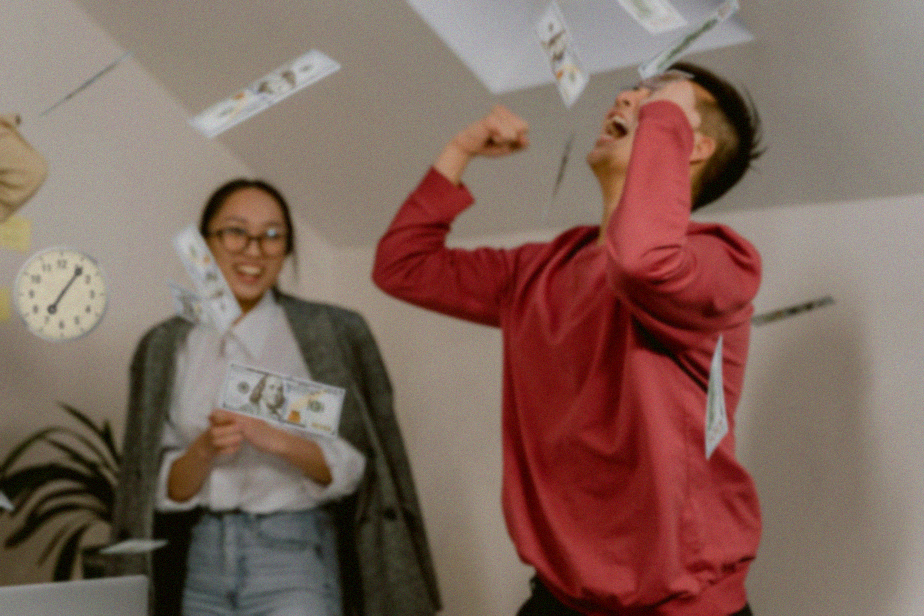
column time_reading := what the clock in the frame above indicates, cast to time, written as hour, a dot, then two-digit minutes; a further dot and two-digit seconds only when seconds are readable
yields 7.06
